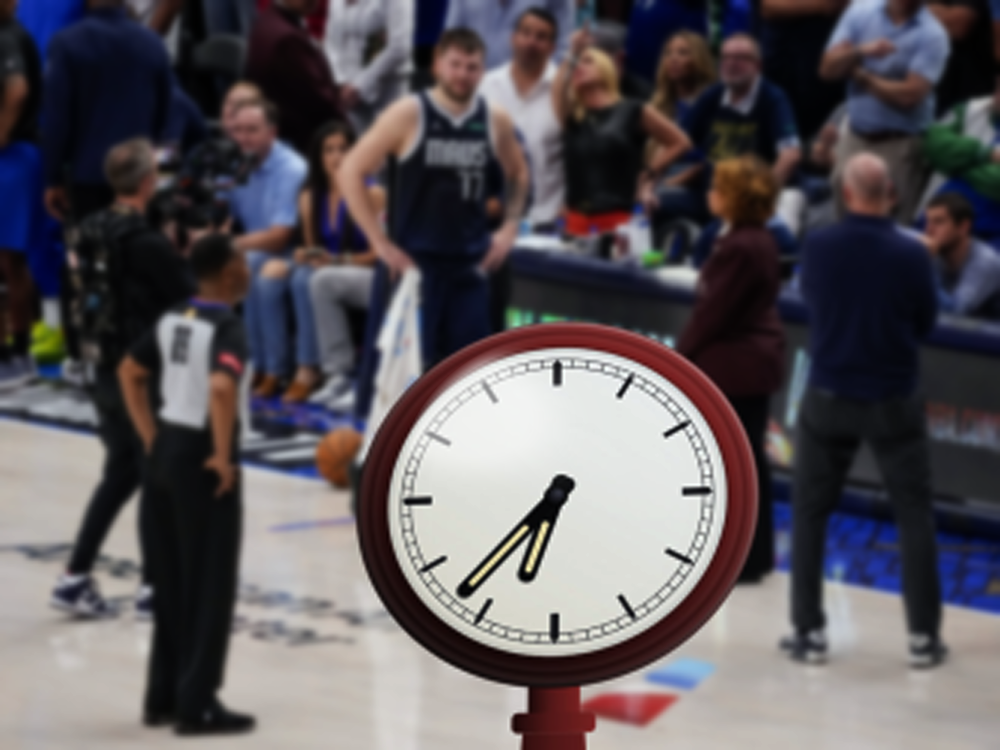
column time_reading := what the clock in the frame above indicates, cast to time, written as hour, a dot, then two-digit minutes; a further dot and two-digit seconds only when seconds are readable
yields 6.37
